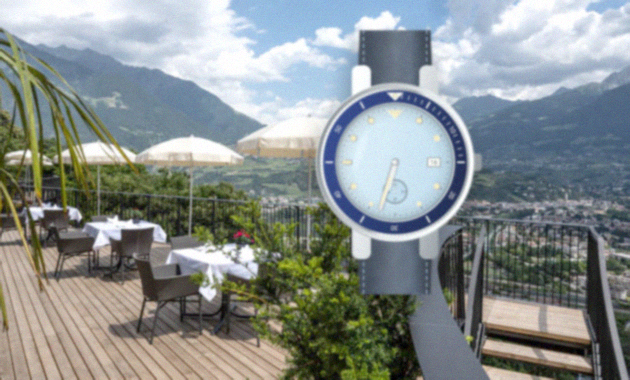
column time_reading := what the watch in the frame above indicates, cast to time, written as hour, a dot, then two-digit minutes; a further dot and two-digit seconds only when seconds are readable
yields 6.33
